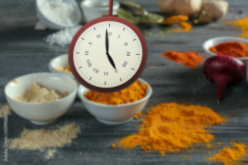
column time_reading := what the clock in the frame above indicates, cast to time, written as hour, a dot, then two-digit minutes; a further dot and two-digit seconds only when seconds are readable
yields 4.59
